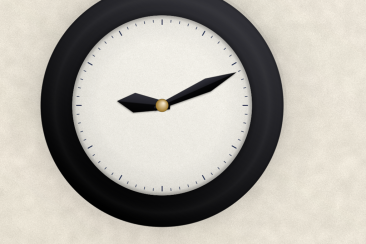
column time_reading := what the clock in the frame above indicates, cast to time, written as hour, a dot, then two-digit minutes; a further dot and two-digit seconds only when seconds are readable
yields 9.11
